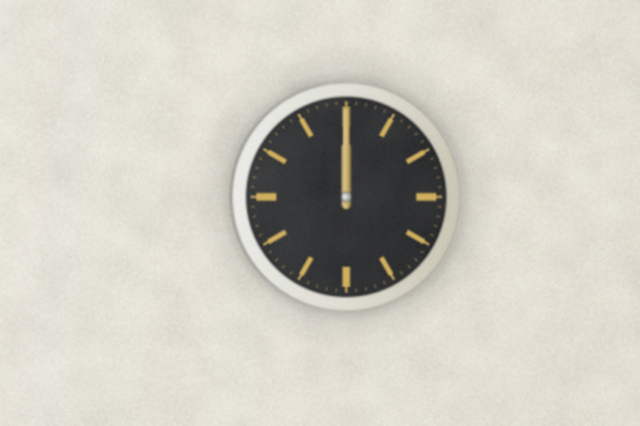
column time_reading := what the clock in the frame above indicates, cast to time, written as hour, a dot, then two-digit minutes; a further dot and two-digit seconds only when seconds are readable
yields 12.00
